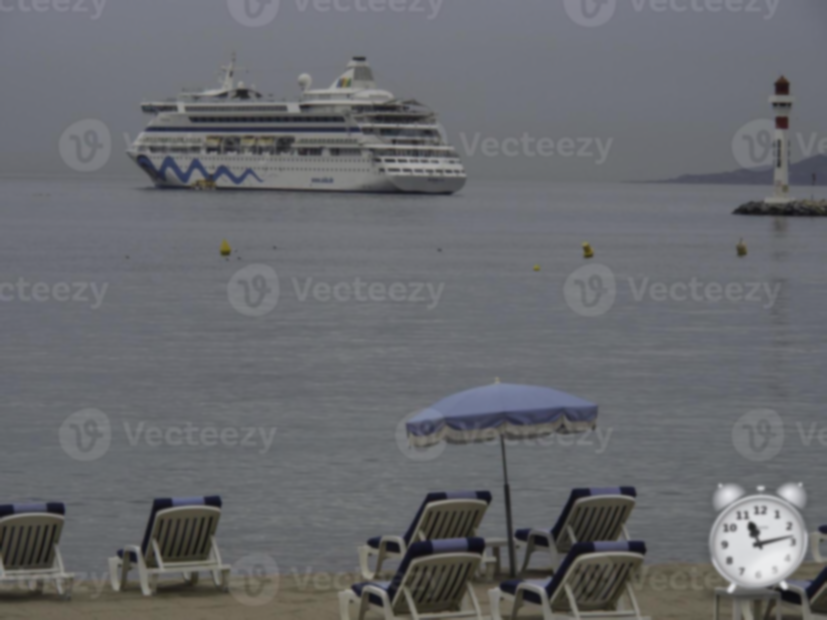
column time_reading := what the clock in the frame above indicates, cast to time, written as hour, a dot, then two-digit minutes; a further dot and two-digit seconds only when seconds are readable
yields 11.13
